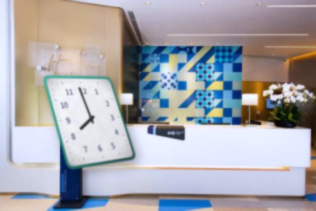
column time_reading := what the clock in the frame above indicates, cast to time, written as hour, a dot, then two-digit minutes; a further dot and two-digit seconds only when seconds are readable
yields 7.59
